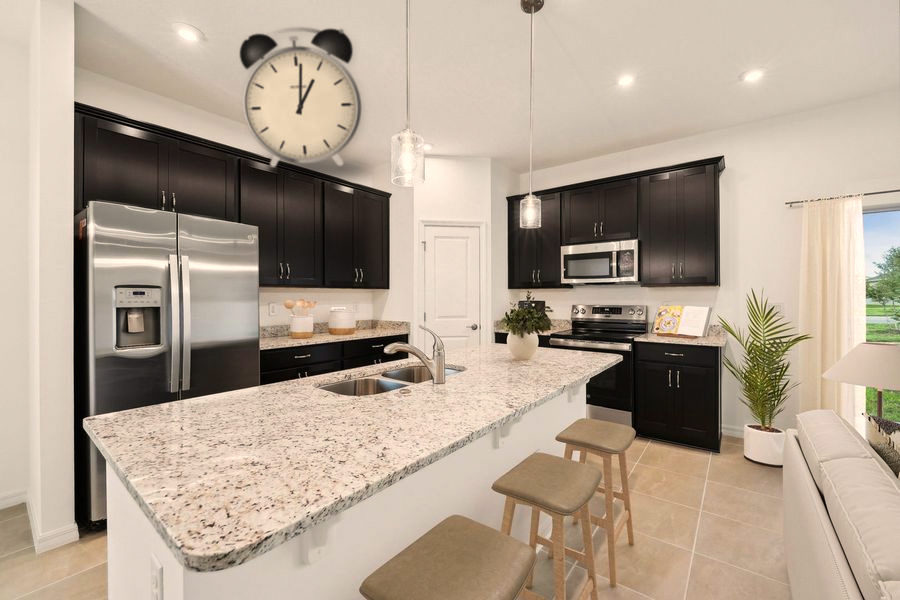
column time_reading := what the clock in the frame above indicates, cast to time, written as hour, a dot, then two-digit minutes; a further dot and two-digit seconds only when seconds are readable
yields 1.01
